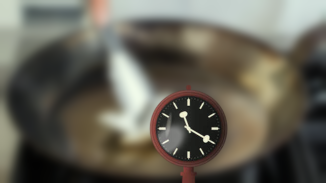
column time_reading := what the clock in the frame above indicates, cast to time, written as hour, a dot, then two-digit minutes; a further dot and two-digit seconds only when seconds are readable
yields 11.20
